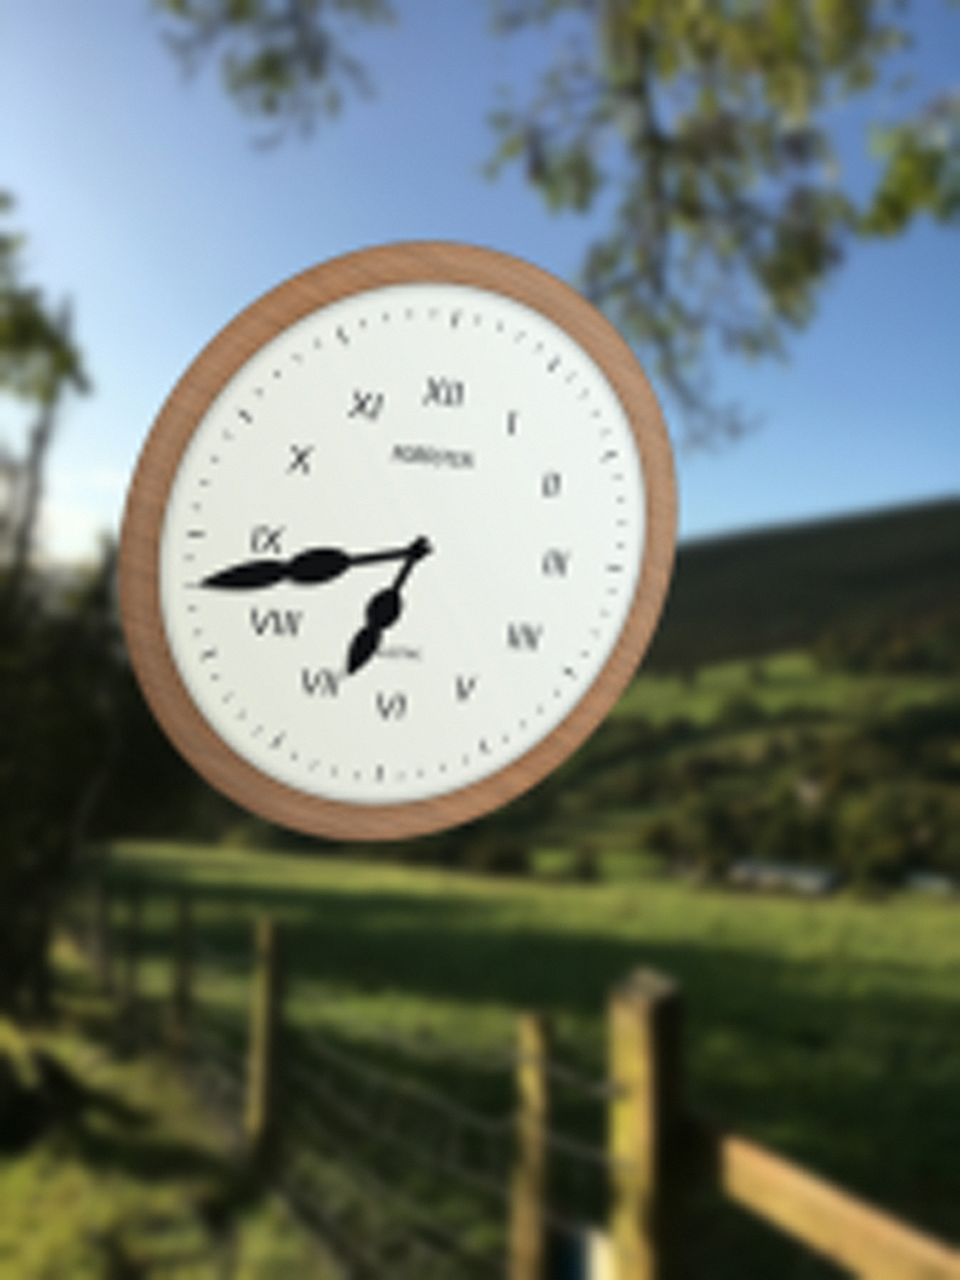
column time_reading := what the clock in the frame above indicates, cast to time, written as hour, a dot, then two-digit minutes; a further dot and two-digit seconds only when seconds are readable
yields 6.43
